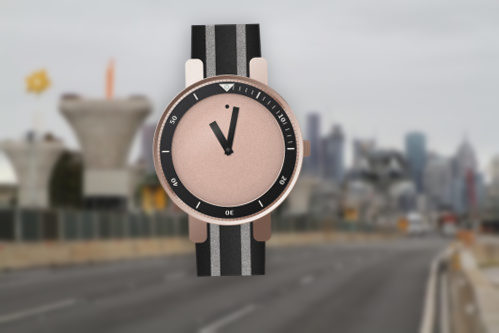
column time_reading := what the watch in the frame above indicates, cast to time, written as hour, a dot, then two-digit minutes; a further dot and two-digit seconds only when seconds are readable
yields 11.02
